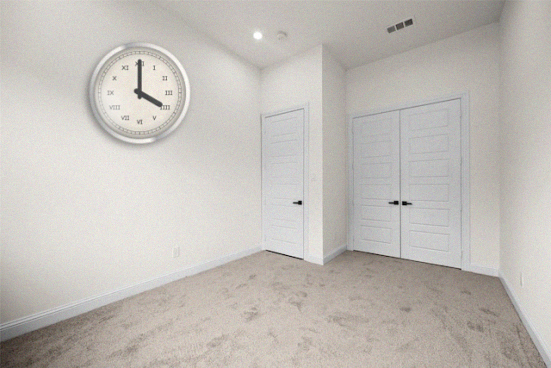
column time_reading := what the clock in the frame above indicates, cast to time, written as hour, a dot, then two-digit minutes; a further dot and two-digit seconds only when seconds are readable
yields 4.00
